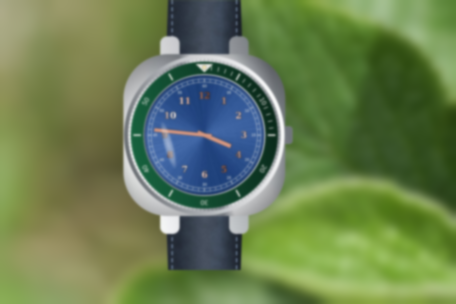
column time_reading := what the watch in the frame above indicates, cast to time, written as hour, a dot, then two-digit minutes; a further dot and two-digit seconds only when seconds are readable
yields 3.46
